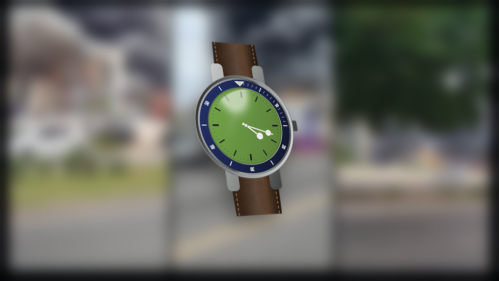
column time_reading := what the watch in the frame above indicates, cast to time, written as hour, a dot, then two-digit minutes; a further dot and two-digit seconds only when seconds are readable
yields 4.18
